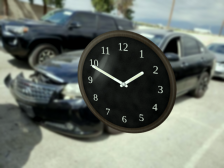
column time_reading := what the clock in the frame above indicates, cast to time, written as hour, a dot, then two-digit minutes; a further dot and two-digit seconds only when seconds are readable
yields 1.49
